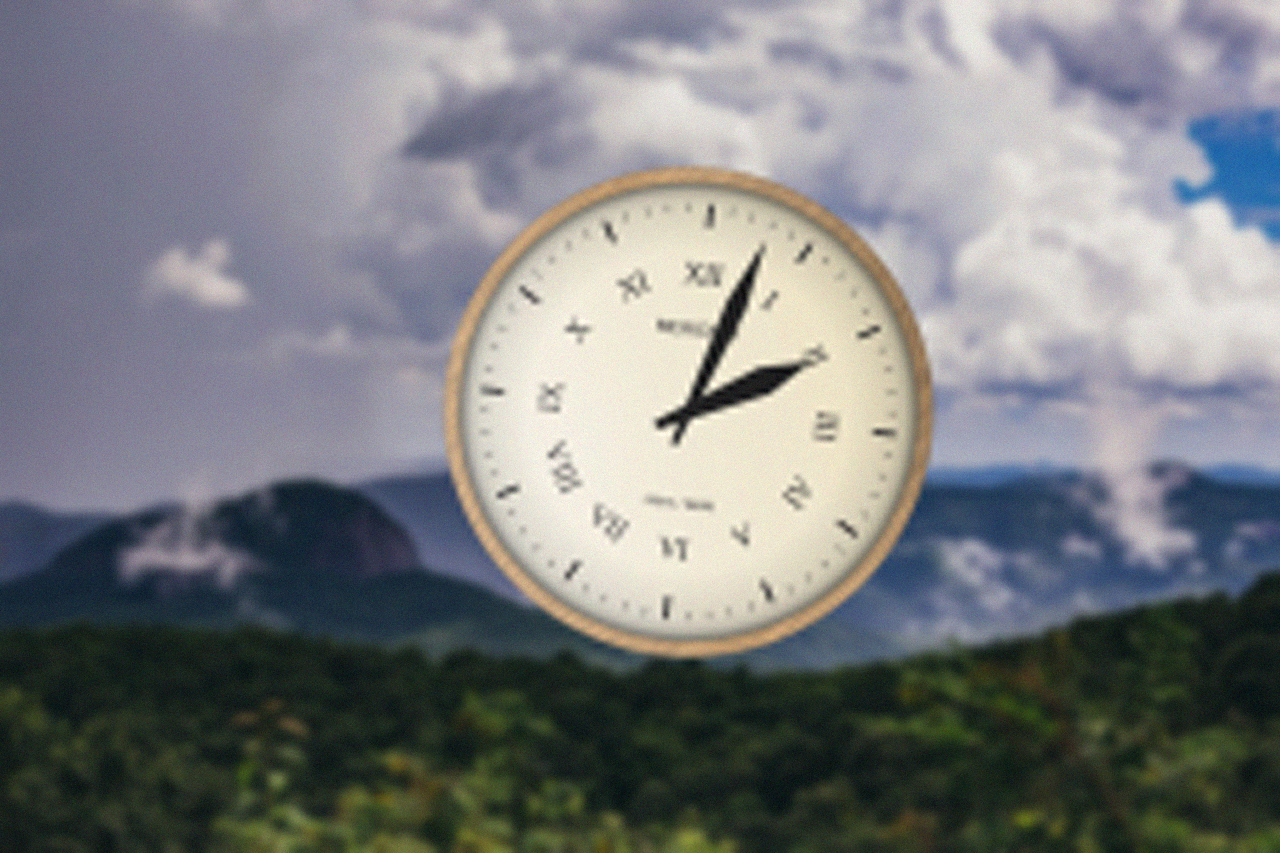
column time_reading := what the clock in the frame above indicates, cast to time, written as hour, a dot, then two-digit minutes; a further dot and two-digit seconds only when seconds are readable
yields 2.03
